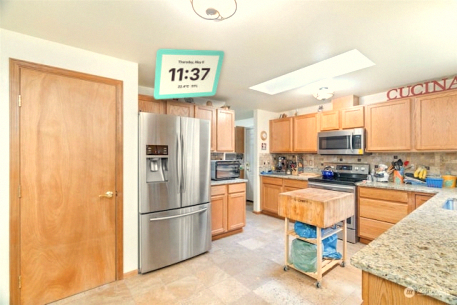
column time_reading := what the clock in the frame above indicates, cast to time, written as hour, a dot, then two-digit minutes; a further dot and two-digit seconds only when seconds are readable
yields 11.37
